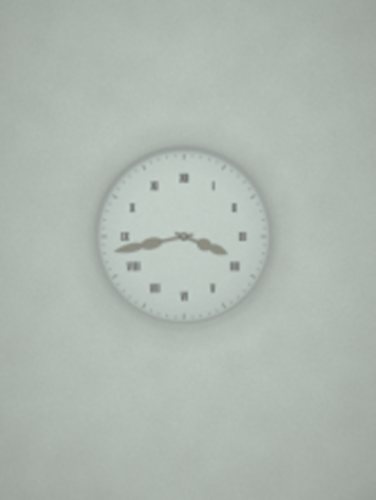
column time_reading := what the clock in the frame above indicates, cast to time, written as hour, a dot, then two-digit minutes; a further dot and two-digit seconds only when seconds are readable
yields 3.43
